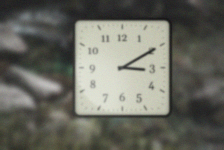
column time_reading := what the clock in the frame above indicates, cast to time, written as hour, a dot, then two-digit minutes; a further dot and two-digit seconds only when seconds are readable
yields 3.10
